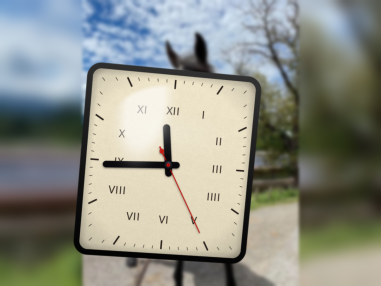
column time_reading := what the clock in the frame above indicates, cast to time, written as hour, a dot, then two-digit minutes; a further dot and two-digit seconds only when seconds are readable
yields 11.44.25
